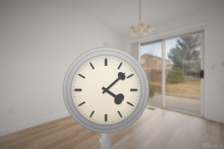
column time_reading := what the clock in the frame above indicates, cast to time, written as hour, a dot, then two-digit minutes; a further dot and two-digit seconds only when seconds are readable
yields 4.08
